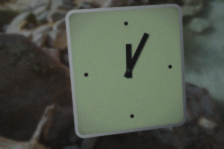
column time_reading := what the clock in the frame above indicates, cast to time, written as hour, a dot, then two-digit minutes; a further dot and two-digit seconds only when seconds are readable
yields 12.05
